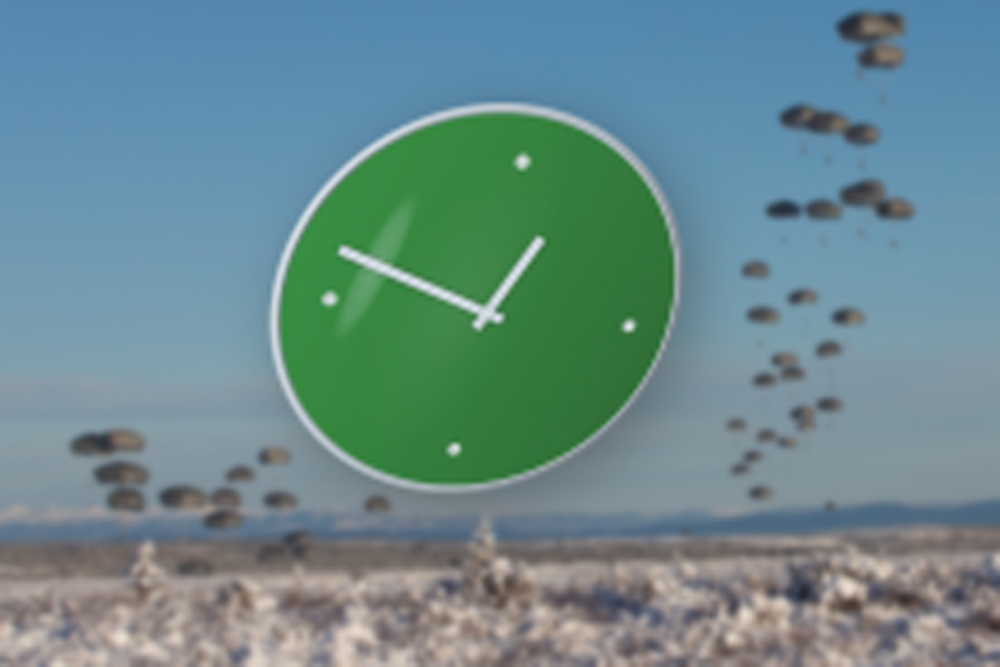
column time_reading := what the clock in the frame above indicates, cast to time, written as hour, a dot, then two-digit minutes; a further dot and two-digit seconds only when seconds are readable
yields 12.48
